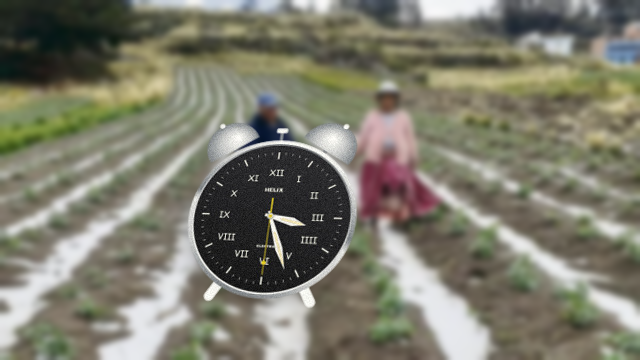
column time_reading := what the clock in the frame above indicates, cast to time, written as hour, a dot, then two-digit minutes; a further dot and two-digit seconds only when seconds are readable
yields 3.26.30
